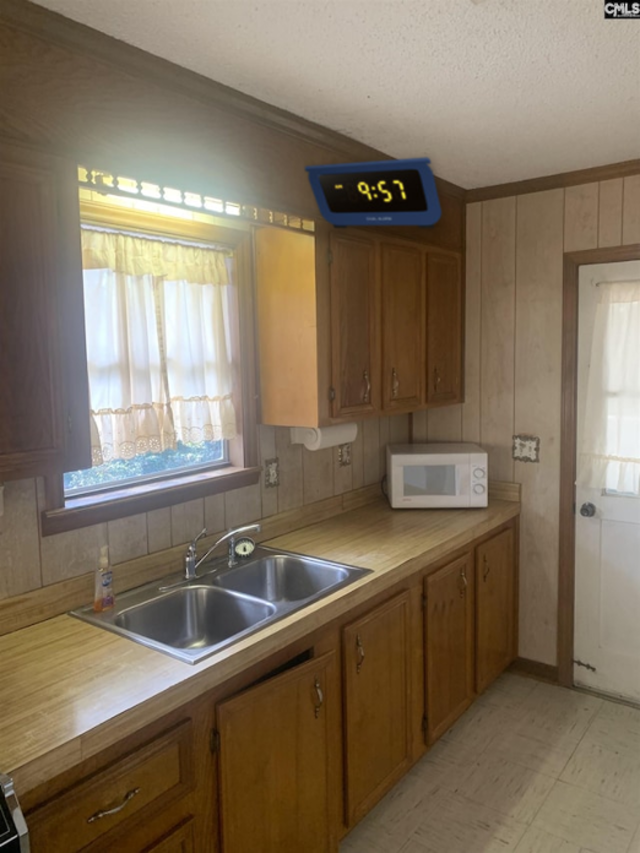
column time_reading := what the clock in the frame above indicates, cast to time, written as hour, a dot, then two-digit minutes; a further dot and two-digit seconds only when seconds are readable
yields 9.57
